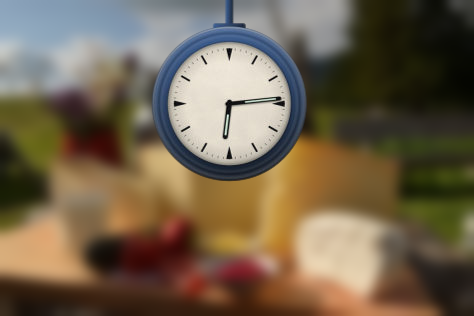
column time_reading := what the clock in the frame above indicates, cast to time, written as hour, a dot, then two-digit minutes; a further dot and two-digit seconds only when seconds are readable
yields 6.14
